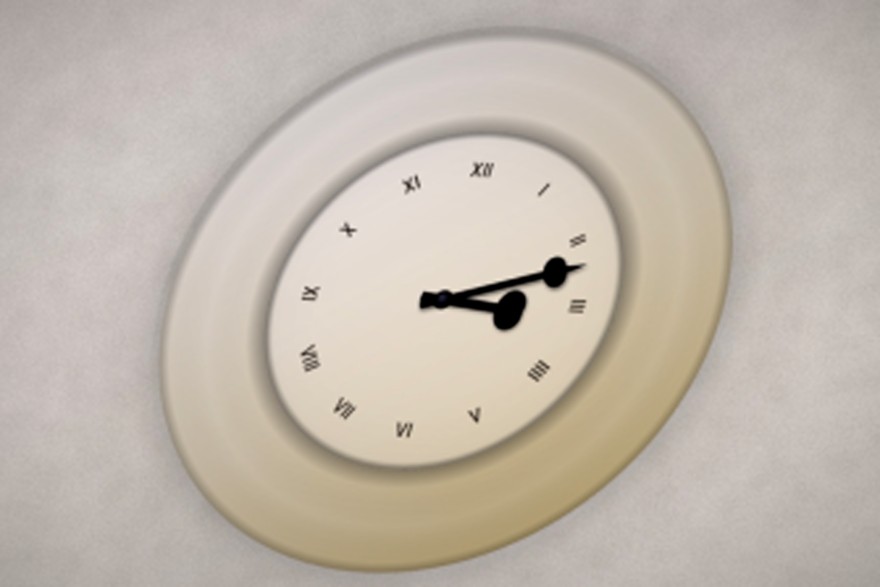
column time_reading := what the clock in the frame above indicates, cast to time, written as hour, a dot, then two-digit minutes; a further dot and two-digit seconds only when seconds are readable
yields 3.12
